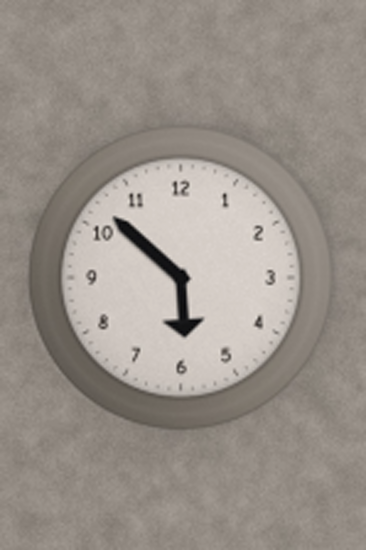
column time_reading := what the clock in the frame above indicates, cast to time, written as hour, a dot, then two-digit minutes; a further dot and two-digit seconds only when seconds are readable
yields 5.52
